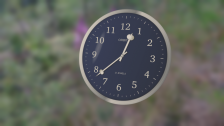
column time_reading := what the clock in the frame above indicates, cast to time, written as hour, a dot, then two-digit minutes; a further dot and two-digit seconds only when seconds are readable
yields 12.38
